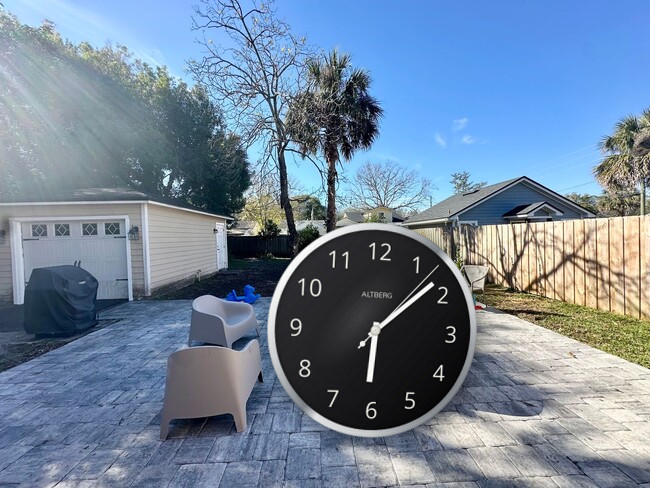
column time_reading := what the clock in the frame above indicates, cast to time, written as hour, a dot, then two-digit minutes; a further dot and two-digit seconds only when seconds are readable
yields 6.08.07
